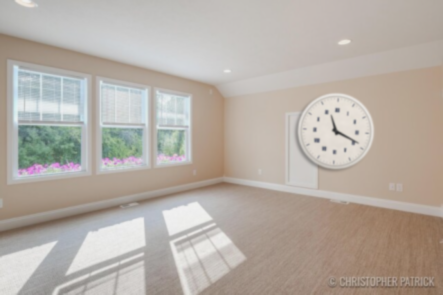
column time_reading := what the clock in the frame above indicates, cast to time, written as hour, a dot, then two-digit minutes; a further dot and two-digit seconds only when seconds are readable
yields 11.19
